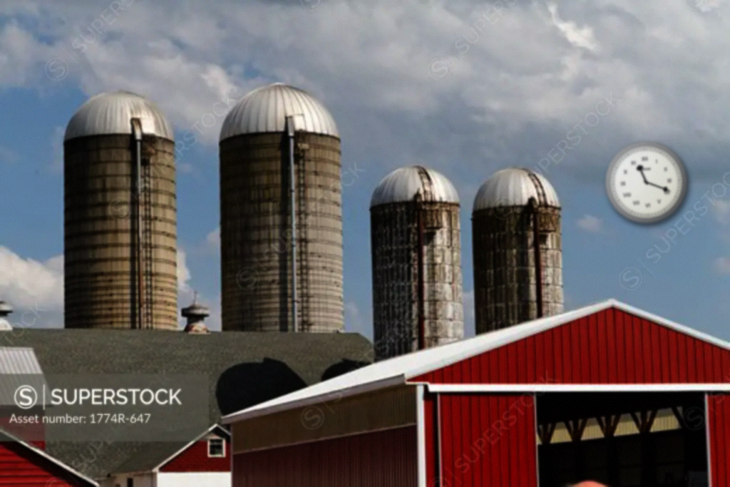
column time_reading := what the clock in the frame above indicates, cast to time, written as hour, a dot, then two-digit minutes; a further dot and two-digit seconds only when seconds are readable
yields 11.19
